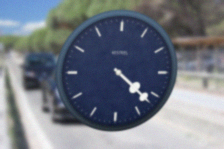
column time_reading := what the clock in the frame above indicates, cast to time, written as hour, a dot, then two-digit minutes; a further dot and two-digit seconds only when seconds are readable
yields 4.22
